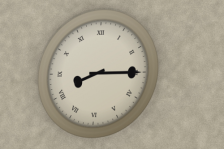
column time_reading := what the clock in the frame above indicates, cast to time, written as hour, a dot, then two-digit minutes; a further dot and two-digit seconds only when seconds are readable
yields 8.15
